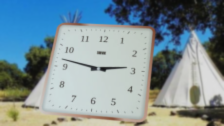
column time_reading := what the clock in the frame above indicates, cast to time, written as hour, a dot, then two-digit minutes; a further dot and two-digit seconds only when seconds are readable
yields 2.47
